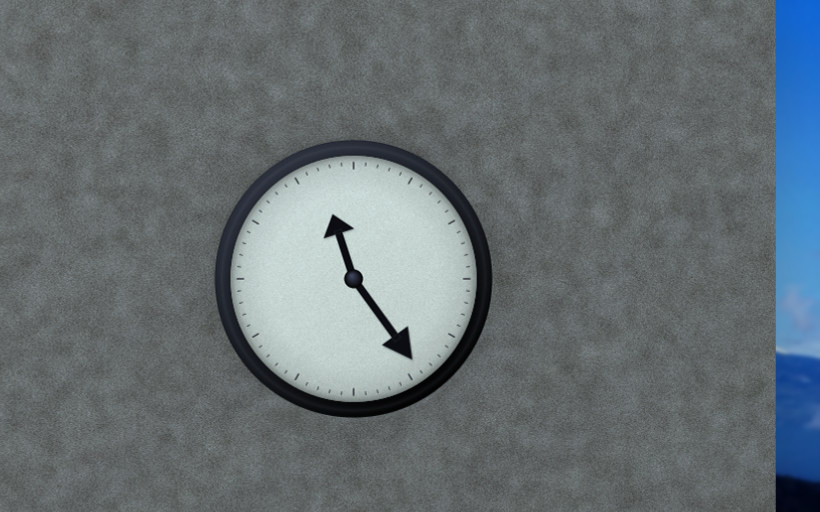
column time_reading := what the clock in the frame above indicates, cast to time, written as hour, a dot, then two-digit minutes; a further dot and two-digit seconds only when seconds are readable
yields 11.24
